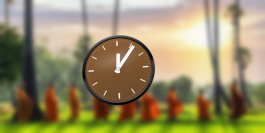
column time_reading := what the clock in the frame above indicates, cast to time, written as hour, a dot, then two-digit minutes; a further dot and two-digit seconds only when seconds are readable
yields 12.06
